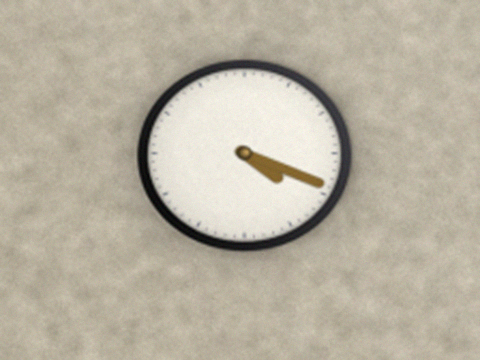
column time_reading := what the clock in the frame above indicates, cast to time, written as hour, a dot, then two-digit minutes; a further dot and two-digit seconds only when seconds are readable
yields 4.19
